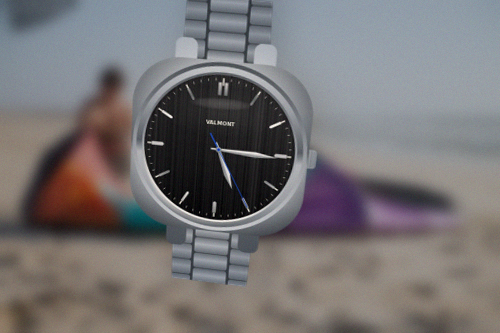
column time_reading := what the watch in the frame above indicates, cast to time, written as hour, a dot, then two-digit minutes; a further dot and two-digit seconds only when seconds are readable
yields 5.15.25
